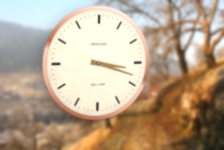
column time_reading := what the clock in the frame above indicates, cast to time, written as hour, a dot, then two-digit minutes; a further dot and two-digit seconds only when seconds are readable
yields 3.18
